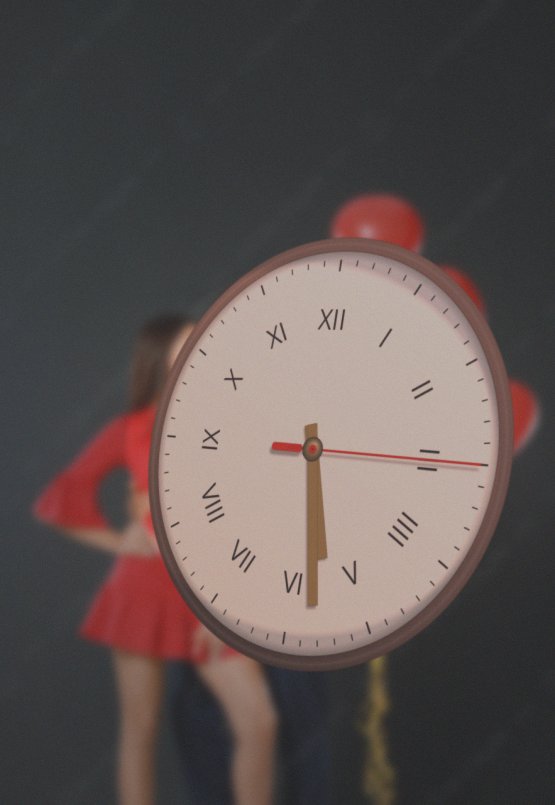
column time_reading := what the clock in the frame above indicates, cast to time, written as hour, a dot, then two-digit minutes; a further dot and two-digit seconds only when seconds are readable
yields 5.28.15
